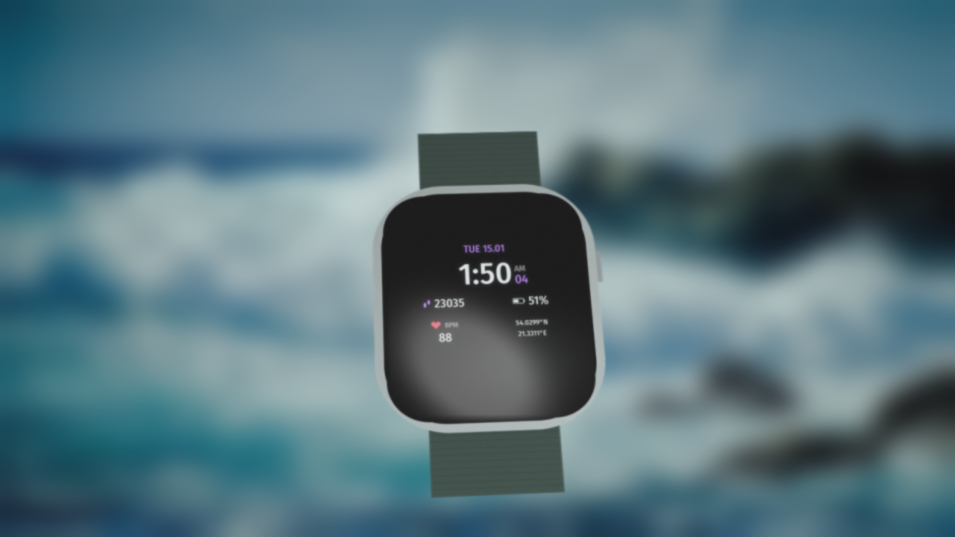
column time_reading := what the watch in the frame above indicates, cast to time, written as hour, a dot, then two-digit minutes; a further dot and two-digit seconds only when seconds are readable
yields 1.50.04
